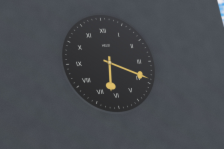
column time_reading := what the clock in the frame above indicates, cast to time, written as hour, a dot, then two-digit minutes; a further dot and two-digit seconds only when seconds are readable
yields 6.19
